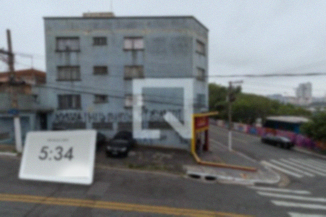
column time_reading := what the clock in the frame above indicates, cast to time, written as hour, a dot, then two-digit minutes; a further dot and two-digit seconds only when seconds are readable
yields 5.34
